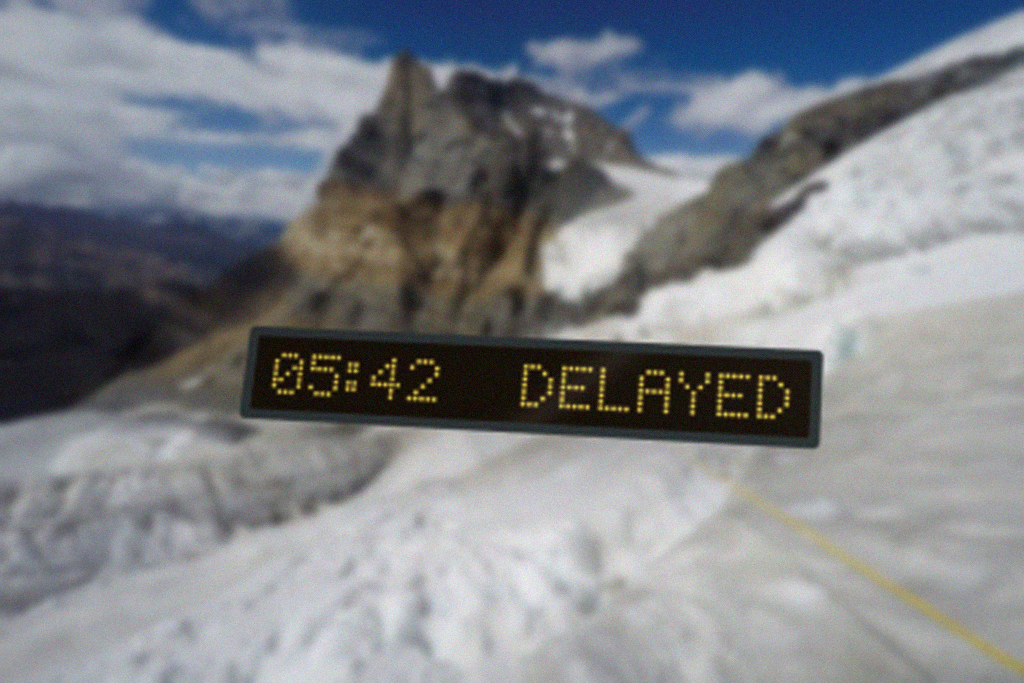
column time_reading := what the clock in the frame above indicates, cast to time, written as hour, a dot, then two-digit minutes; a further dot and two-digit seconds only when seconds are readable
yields 5.42
